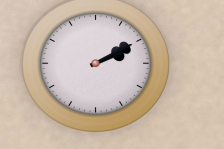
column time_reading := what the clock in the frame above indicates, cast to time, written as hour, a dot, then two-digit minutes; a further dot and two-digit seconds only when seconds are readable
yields 2.10
